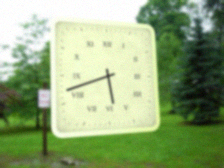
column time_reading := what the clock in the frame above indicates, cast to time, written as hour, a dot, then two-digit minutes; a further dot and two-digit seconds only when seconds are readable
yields 5.42
